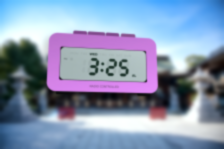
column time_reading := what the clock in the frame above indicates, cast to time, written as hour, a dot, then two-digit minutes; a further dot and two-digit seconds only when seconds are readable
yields 3.25
